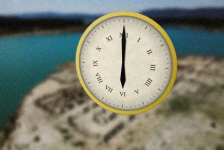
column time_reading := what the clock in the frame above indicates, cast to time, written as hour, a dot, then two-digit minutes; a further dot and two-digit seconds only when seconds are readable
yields 6.00
